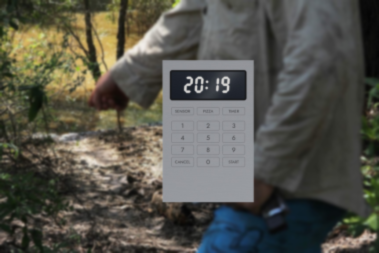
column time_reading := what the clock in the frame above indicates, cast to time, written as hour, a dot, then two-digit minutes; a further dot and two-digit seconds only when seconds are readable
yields 20.19
